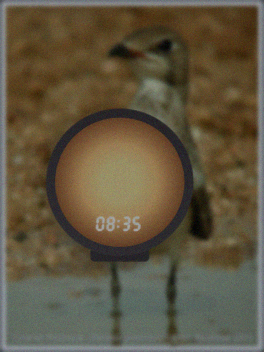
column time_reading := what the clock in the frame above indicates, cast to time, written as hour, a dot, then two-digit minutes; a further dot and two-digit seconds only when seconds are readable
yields 8.35
